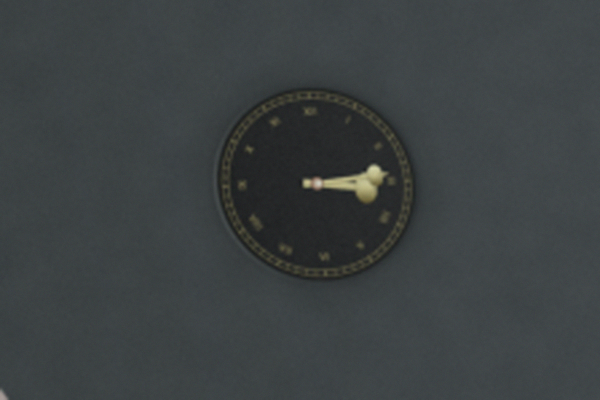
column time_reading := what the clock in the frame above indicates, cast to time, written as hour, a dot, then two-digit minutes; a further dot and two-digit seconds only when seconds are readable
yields 3.14
